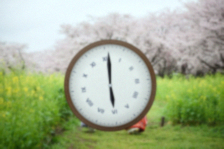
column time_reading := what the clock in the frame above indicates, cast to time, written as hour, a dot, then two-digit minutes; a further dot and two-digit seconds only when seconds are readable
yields 6.01
